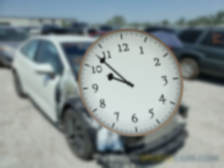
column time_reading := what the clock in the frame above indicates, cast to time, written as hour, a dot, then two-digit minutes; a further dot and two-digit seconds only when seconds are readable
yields 9.53
